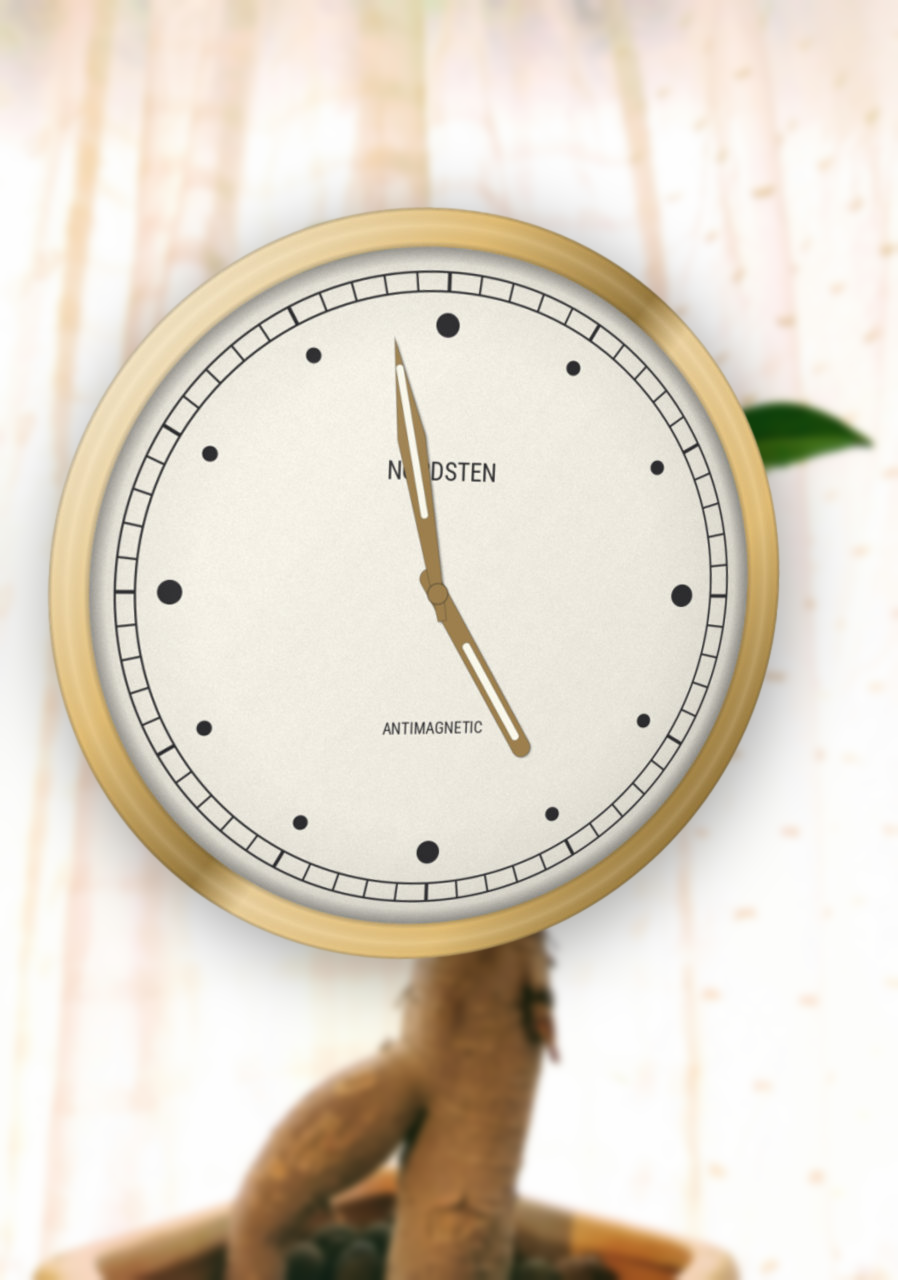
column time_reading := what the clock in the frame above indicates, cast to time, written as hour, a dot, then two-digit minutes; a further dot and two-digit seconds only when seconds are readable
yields 4.58
